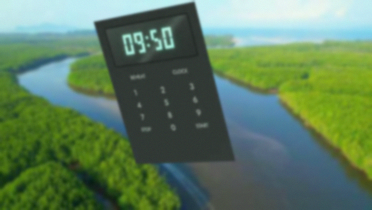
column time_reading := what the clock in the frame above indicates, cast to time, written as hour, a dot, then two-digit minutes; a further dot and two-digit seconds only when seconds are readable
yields 9.50
